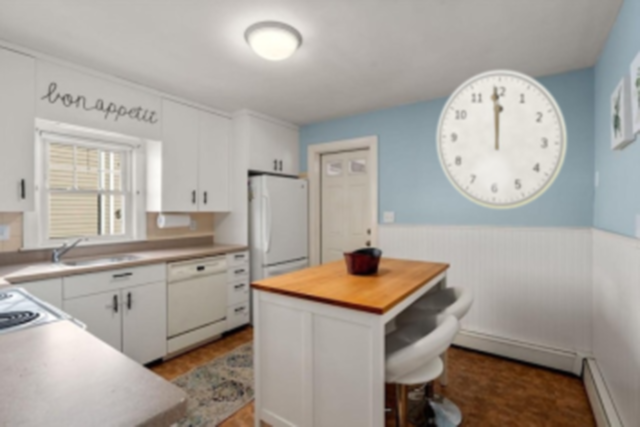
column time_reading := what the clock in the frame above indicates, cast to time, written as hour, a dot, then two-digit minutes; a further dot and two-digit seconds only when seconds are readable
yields 11.59
